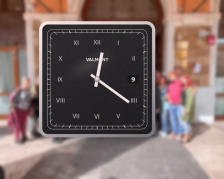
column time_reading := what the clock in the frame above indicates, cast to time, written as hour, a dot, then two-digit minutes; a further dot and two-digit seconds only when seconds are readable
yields 12.21
